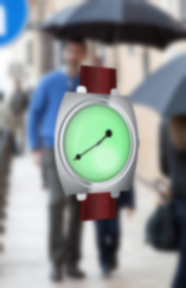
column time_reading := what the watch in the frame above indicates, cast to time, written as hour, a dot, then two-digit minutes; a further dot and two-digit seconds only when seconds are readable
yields 1.40
